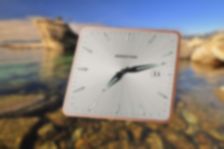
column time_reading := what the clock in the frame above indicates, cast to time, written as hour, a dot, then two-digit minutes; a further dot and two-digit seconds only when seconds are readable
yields 7.12
